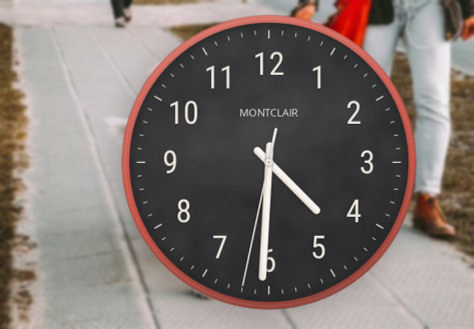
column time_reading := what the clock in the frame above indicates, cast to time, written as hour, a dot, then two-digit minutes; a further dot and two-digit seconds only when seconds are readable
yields 4.30.32
